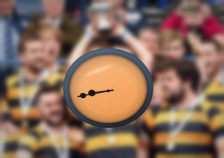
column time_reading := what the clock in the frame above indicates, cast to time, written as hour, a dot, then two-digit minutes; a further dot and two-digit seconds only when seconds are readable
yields 8.43
